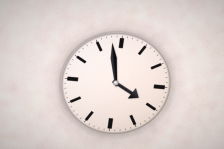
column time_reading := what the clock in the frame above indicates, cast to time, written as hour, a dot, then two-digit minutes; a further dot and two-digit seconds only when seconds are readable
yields 3.58
